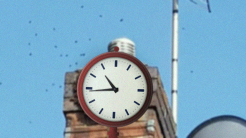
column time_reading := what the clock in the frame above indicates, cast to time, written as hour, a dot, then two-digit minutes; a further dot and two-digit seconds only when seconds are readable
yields 10.44
